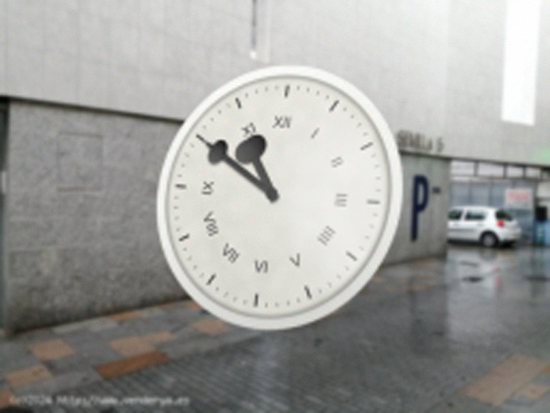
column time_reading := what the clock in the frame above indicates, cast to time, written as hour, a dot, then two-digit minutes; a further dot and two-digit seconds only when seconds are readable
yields 10.50
